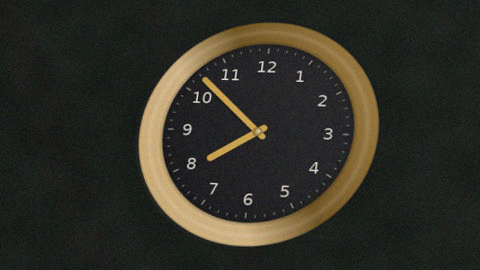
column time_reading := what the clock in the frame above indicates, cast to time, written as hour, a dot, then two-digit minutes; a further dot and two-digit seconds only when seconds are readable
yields 7.52
